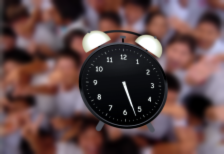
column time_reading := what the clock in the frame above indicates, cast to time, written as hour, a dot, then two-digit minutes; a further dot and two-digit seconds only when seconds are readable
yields 5.27
